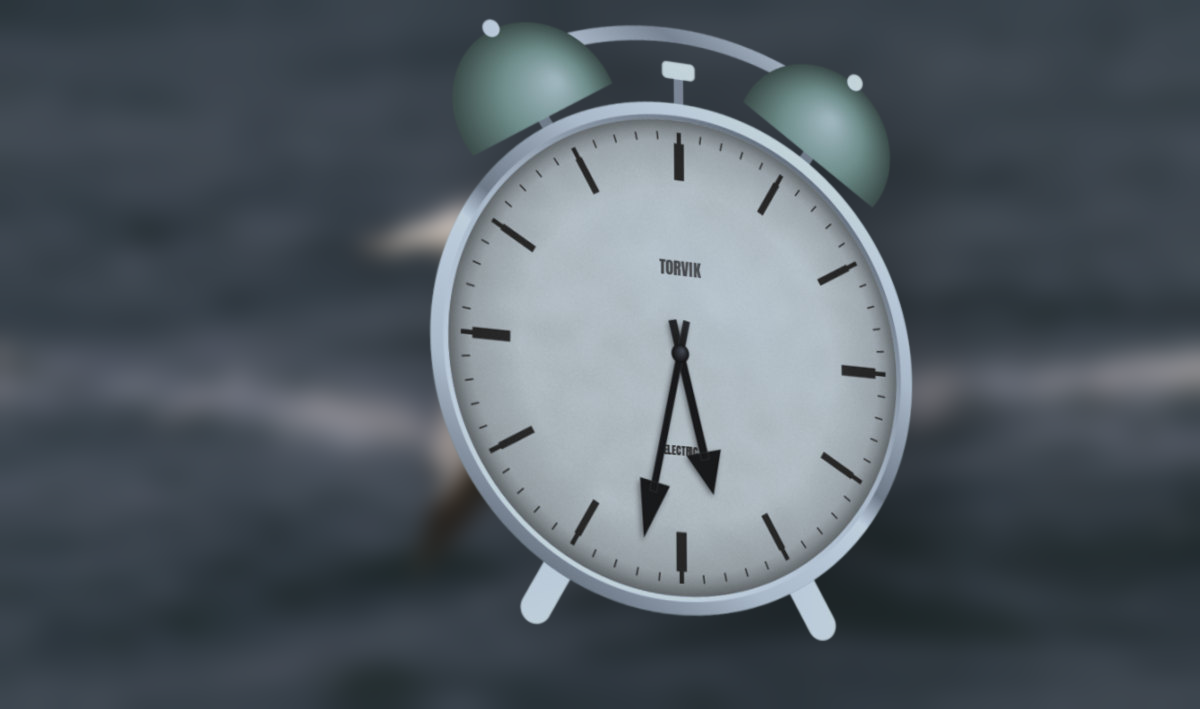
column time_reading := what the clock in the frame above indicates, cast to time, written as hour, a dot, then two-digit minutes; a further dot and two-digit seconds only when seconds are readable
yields 5.32
